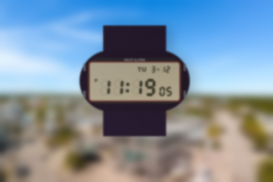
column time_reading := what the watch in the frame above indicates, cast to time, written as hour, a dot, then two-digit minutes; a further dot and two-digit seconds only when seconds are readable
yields 11.19
